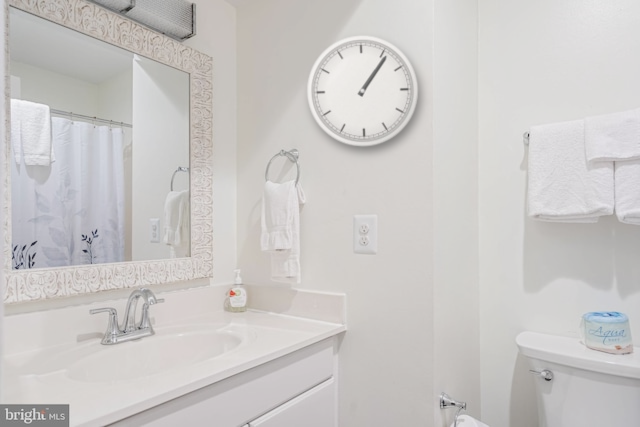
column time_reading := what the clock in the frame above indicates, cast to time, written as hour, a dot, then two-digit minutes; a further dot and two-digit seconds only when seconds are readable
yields 1.06
